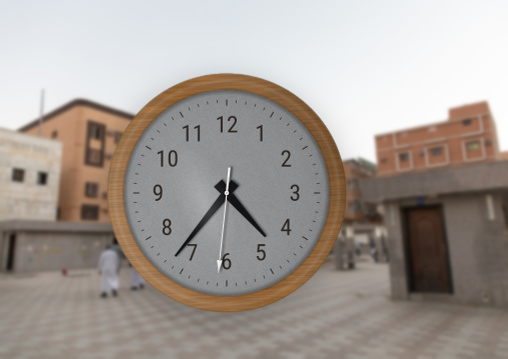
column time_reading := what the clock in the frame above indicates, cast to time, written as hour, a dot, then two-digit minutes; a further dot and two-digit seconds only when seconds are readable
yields 4.36.31
